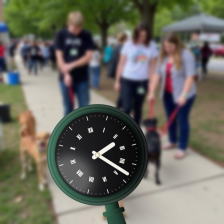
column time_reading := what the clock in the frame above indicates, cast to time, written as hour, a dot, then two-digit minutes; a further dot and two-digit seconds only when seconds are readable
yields 2.23
